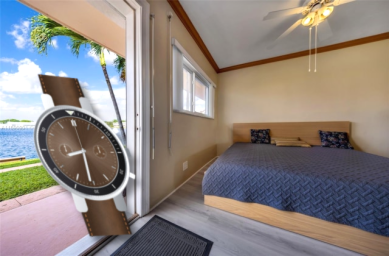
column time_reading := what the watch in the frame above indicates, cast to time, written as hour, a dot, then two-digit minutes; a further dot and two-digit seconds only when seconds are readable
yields 8.31
